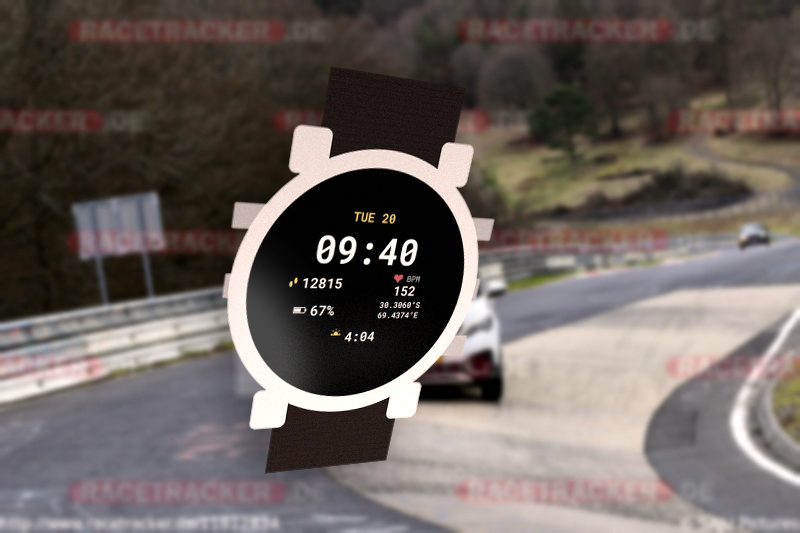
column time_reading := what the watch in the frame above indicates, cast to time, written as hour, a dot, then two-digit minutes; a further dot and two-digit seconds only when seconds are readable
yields 9.40
